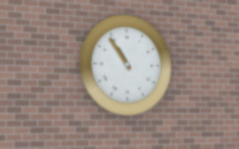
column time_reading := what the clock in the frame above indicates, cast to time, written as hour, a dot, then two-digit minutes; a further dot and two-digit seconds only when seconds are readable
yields 10.54
